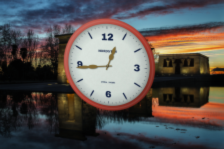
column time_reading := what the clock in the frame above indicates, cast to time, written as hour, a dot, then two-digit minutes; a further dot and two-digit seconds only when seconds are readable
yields 12.44
